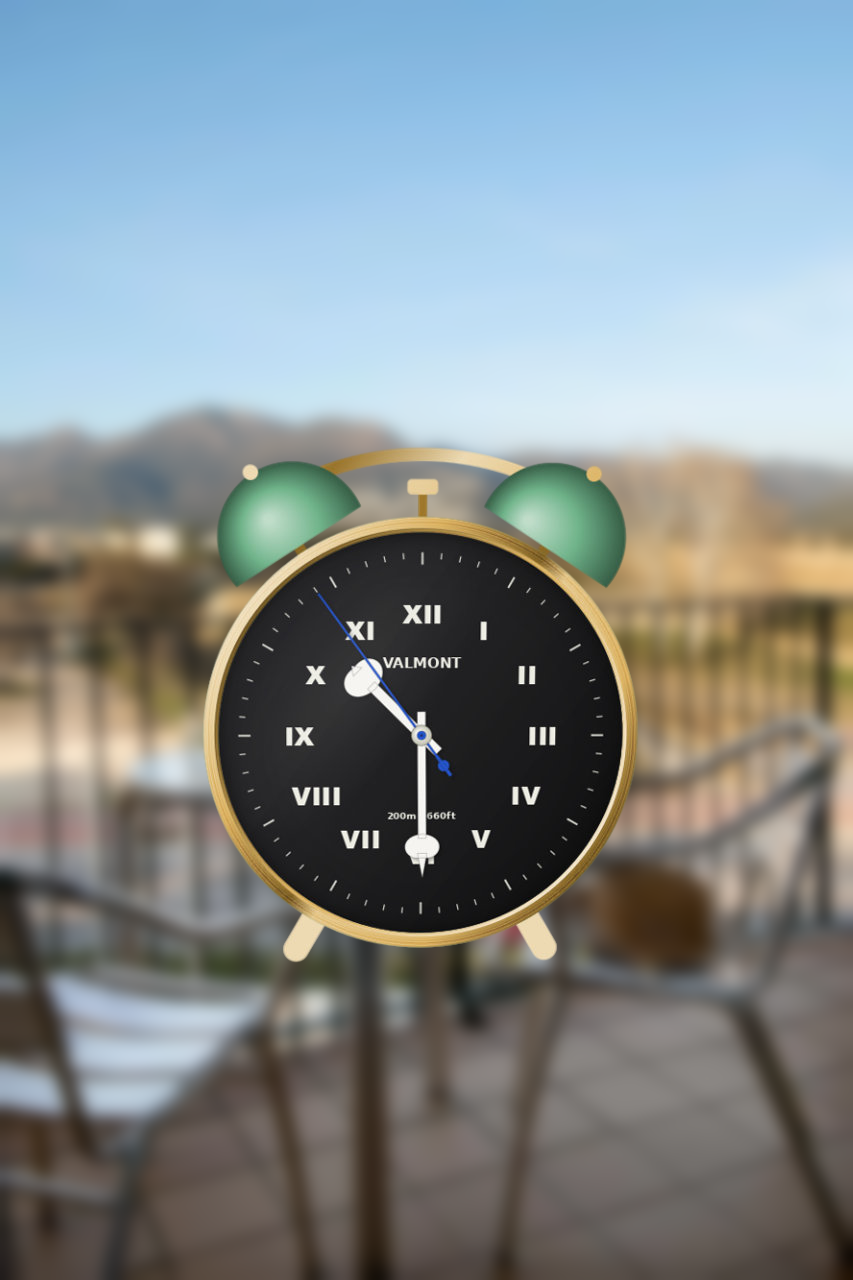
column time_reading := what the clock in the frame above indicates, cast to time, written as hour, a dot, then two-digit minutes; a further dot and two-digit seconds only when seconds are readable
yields 10.29.54
